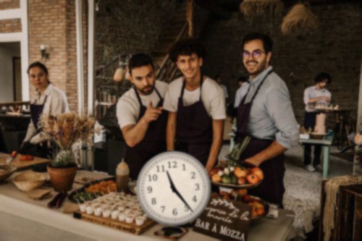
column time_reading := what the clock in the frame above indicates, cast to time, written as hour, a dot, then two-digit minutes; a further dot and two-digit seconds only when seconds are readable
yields 11.24
